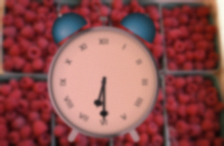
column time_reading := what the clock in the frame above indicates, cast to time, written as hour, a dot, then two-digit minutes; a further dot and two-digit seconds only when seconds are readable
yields 6.30
